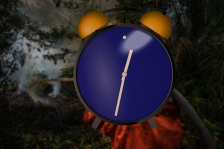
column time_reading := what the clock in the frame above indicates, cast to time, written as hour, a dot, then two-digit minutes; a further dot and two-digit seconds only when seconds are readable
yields 12.32
